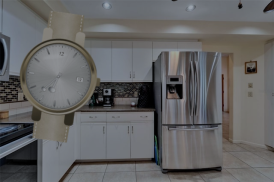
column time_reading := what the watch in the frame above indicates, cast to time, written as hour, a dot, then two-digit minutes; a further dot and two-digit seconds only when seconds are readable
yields 6.37
